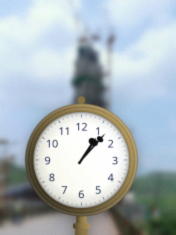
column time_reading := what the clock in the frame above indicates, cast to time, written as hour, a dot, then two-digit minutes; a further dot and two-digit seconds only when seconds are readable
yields 1.07
